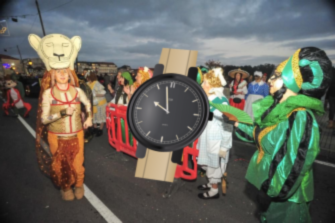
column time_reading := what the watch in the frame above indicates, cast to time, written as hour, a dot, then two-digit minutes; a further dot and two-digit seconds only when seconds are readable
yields 9.58
